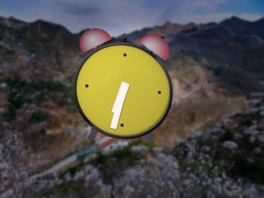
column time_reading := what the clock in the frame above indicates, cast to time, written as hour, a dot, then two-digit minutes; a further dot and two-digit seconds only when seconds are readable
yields 6.32
